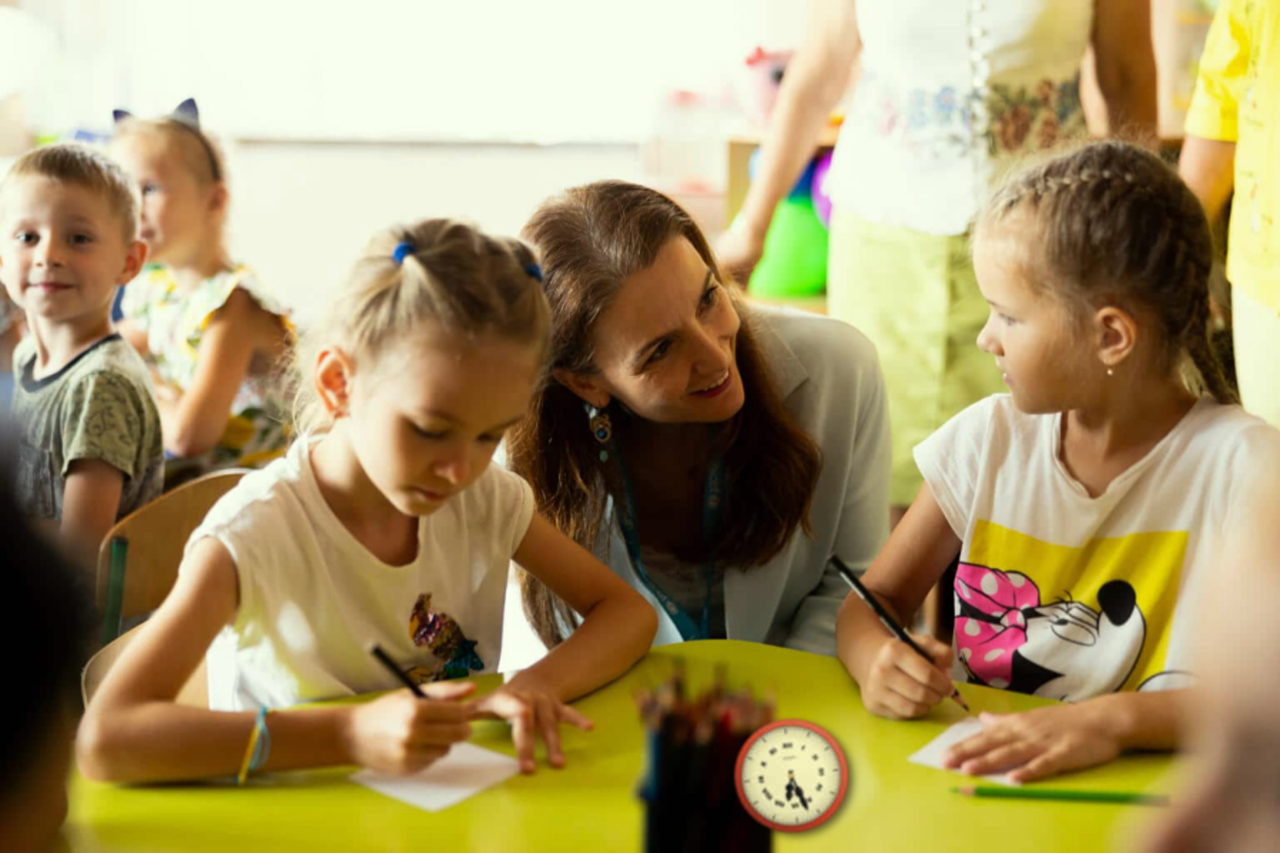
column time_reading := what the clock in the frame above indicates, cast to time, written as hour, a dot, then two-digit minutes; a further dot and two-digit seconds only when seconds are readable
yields 6.27
